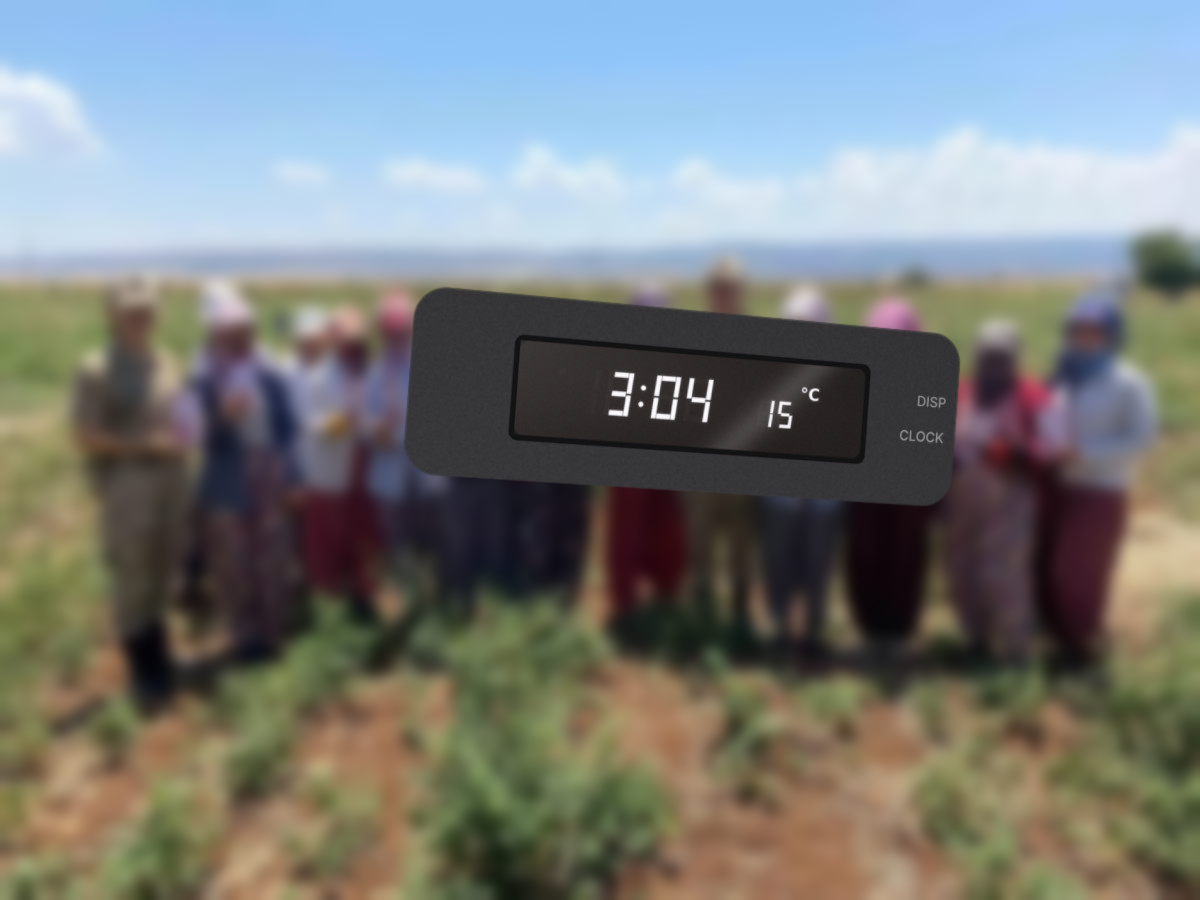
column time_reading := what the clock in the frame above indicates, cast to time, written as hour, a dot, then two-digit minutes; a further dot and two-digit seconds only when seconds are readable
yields 3.04
